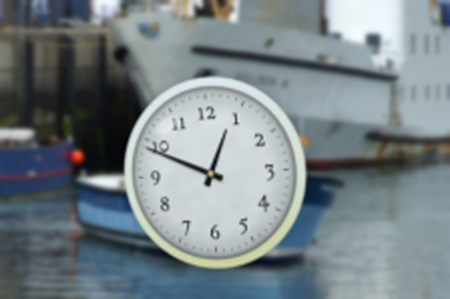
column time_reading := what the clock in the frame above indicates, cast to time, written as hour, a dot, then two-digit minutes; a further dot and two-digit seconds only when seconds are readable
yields 12.49
